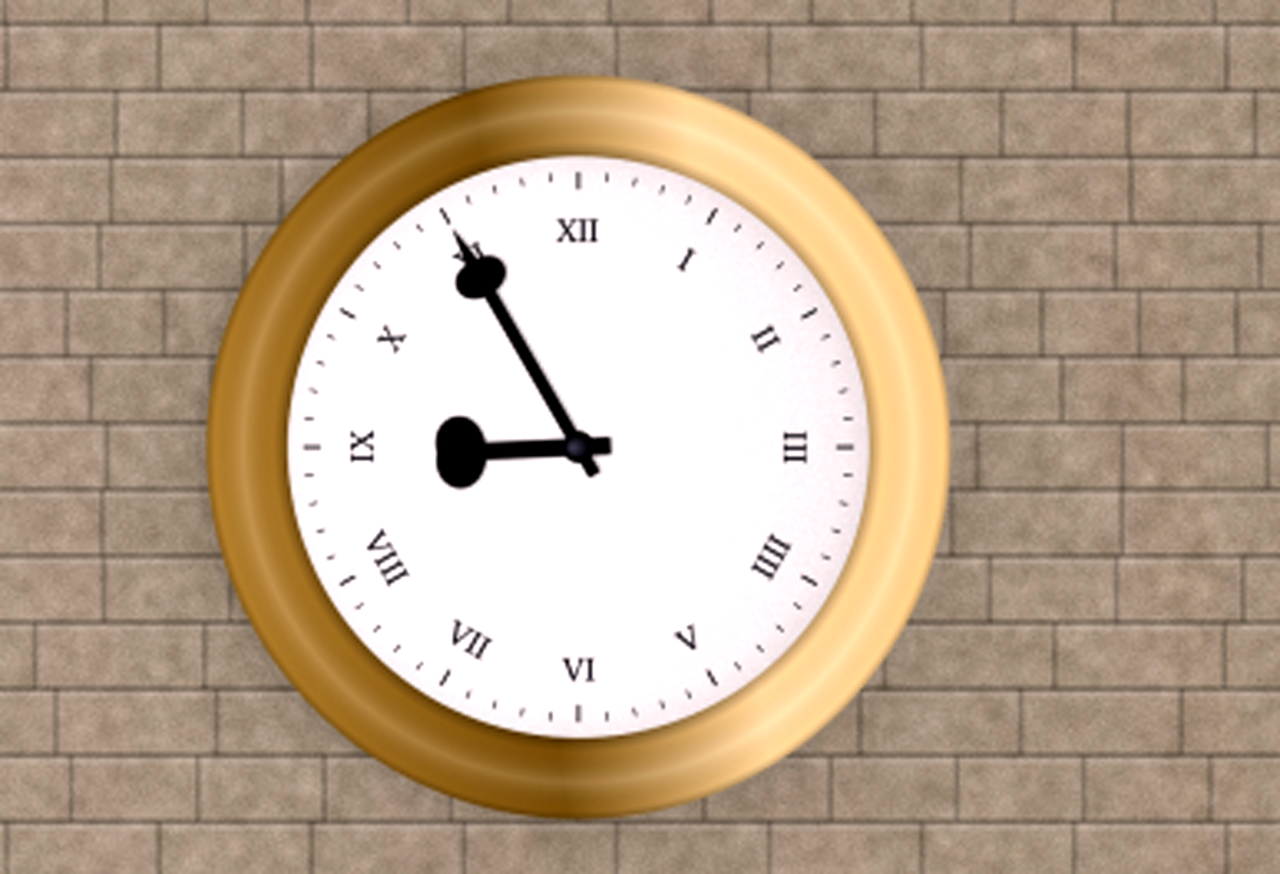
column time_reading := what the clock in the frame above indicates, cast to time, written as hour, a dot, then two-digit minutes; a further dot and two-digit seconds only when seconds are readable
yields 8.55
